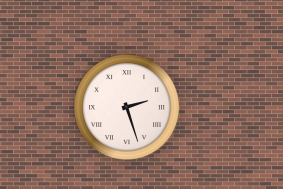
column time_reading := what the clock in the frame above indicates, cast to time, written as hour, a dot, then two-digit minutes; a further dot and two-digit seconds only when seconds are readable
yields 2.27
